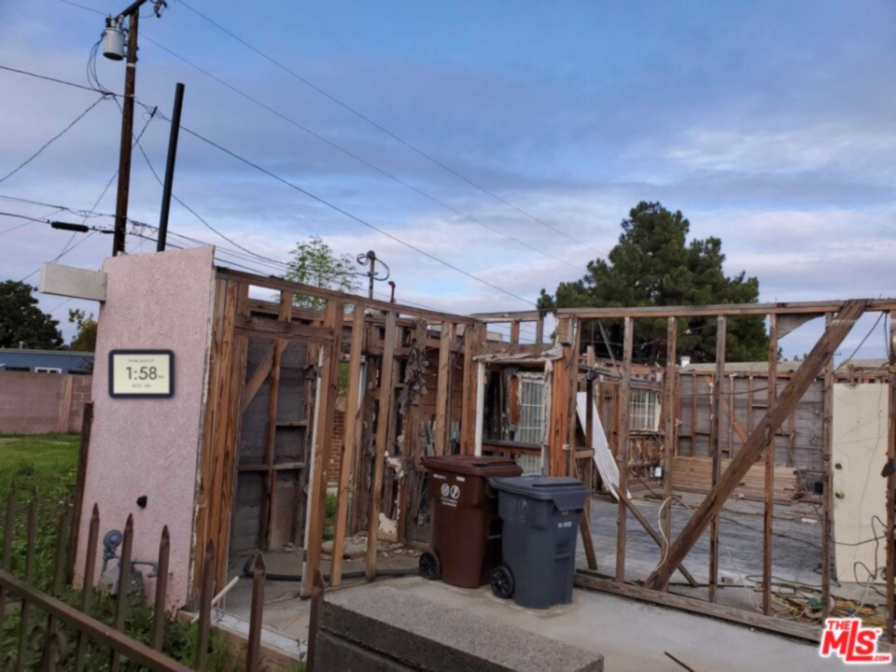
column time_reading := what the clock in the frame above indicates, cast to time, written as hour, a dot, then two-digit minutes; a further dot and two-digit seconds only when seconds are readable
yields 1.58
